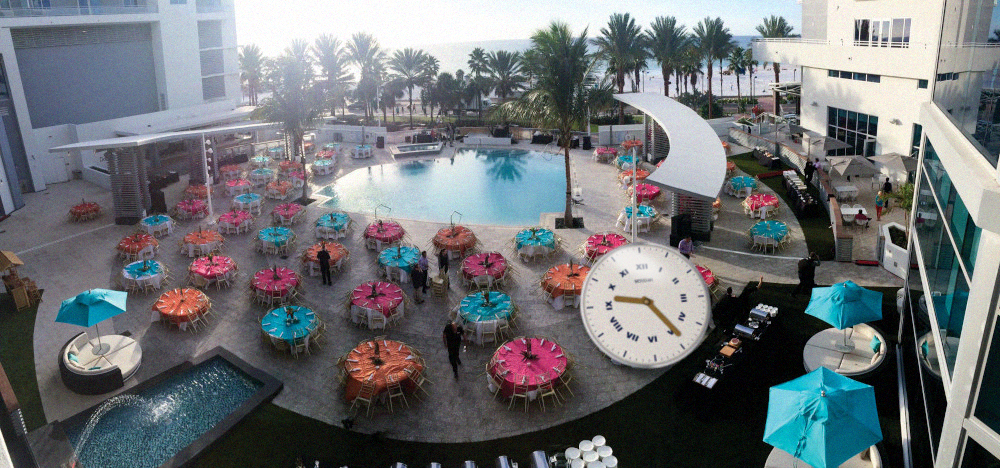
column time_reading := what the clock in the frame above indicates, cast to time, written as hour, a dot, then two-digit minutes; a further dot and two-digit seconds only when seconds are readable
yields 9.24
